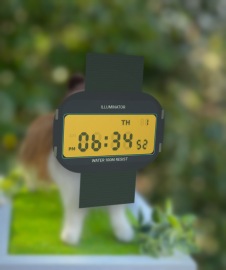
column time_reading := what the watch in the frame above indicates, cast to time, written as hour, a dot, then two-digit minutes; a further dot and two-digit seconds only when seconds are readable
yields 6.34.52
